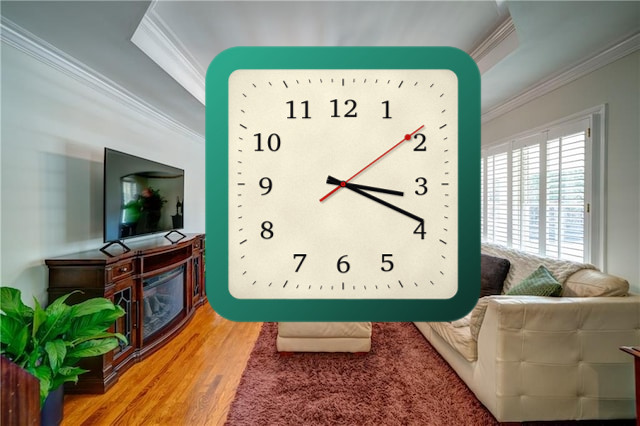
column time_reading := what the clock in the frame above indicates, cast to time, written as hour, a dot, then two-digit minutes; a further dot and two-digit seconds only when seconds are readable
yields 3.19.09
